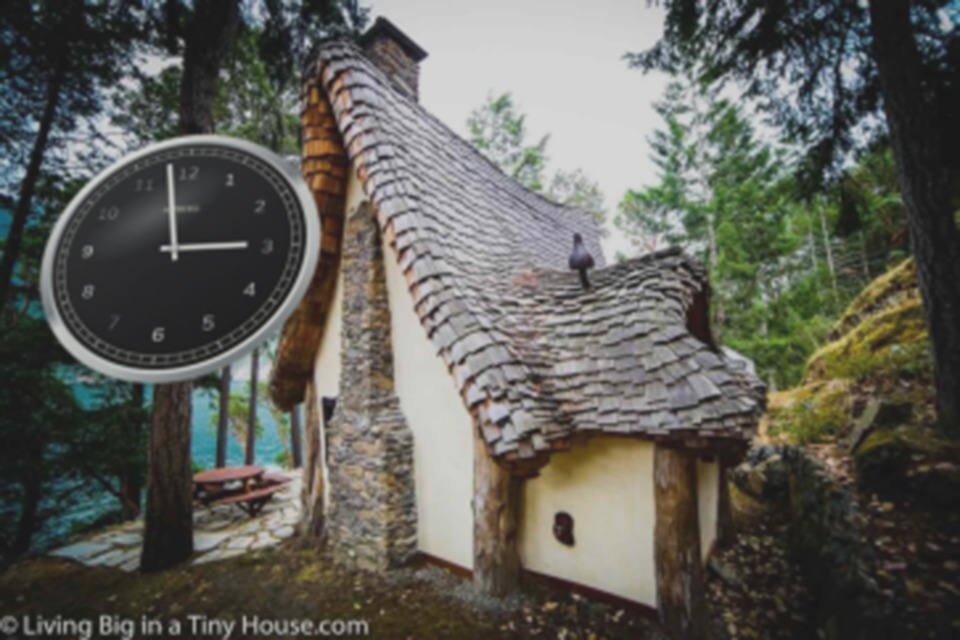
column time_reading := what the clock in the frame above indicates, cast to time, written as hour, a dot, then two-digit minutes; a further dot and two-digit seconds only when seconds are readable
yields 2.58
